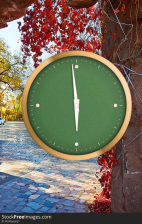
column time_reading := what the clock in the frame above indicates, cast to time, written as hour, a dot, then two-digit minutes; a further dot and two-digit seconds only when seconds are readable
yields 5.59
